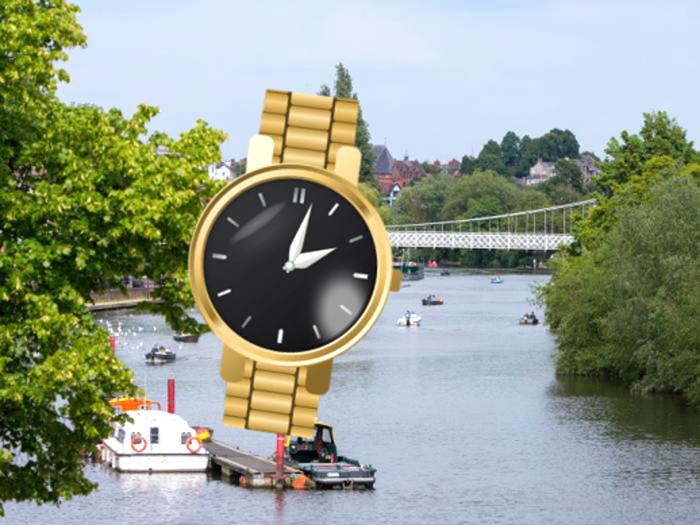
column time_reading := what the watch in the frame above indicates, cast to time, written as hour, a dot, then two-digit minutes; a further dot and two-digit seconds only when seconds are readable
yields 2.02
